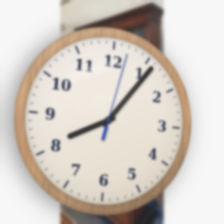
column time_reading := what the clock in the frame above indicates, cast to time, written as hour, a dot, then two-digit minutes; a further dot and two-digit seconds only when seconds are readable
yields 8.06.02
